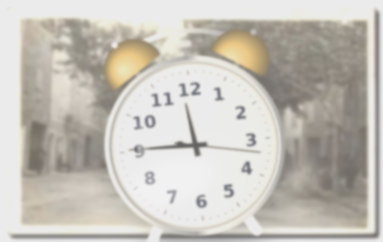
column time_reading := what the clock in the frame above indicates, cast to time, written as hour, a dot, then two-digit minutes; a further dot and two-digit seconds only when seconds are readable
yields 11.45.17
